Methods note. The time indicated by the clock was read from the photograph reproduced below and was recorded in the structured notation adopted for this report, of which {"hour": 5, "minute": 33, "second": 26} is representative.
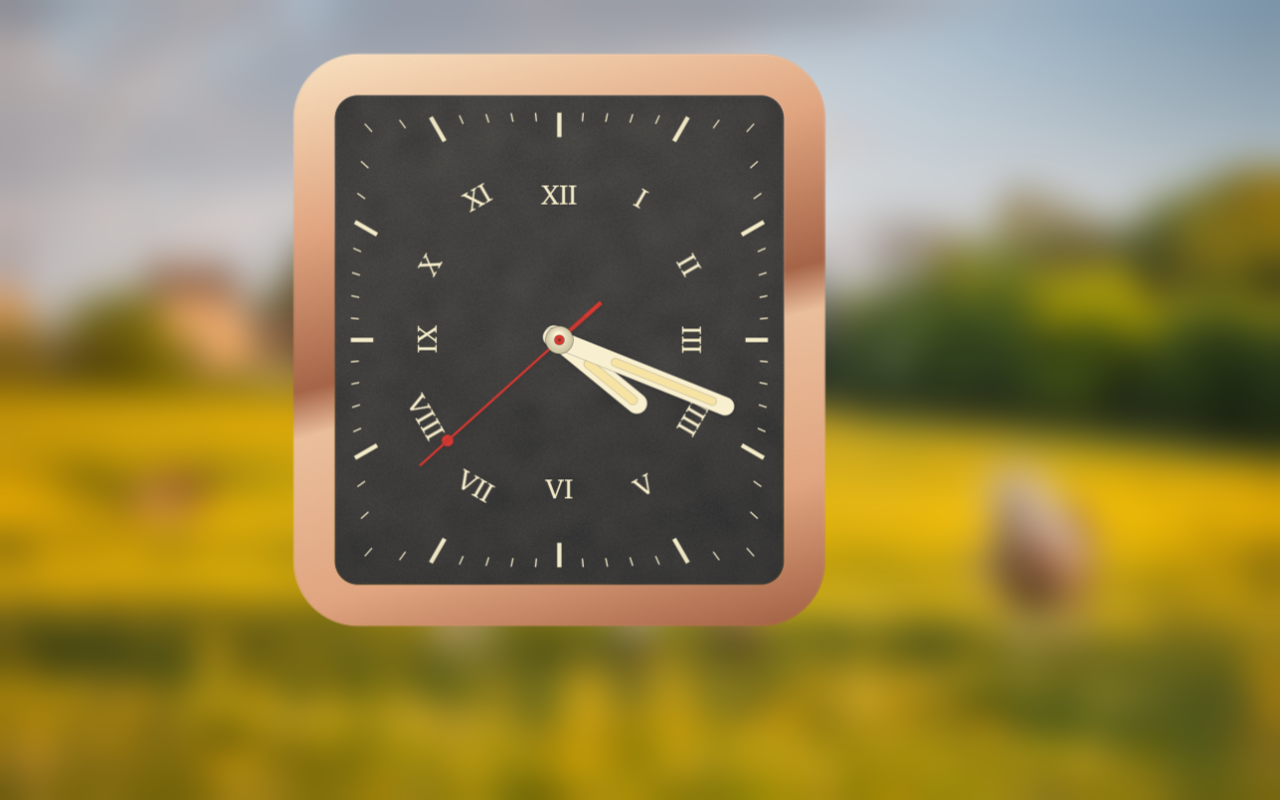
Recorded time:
{"hour": 4, "minute": 18, "second": 38}
